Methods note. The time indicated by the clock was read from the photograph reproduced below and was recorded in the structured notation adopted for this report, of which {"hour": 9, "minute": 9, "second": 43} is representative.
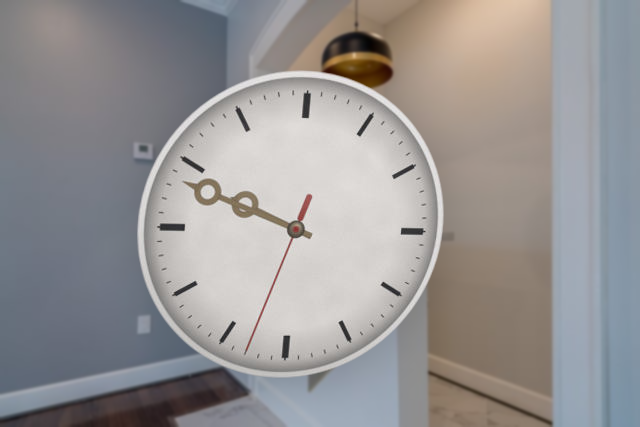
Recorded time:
{"hour": 9, "minute": 48, "second": 33}
